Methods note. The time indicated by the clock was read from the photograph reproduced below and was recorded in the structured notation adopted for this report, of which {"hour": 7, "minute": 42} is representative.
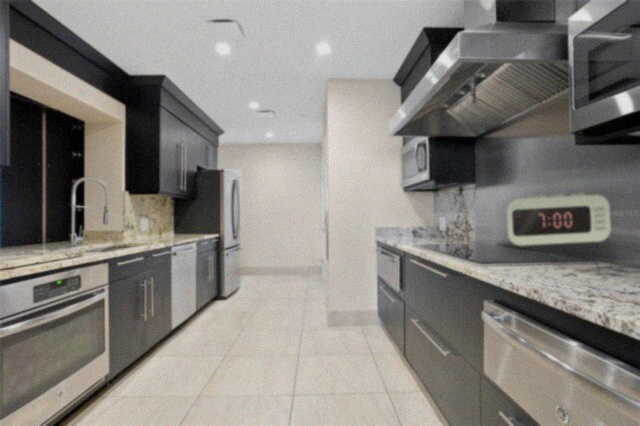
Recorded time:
{"hour": 7, "minute": 0}
